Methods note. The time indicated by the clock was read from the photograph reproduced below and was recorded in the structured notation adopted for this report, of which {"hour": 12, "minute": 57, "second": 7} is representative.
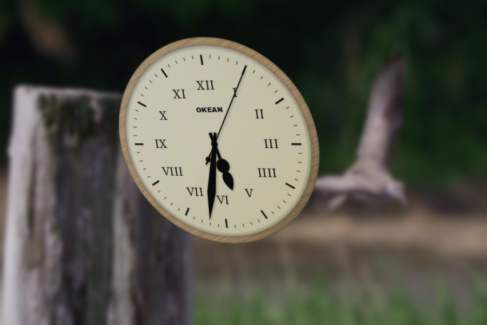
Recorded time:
{"hour": 5, "minute": 32, "second": 5}
